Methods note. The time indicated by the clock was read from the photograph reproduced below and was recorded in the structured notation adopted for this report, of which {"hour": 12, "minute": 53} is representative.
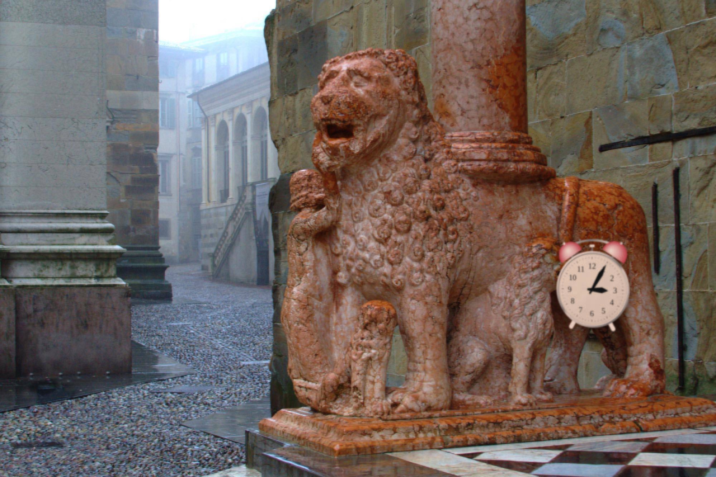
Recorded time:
{"hour": 3, "minute": 5}
